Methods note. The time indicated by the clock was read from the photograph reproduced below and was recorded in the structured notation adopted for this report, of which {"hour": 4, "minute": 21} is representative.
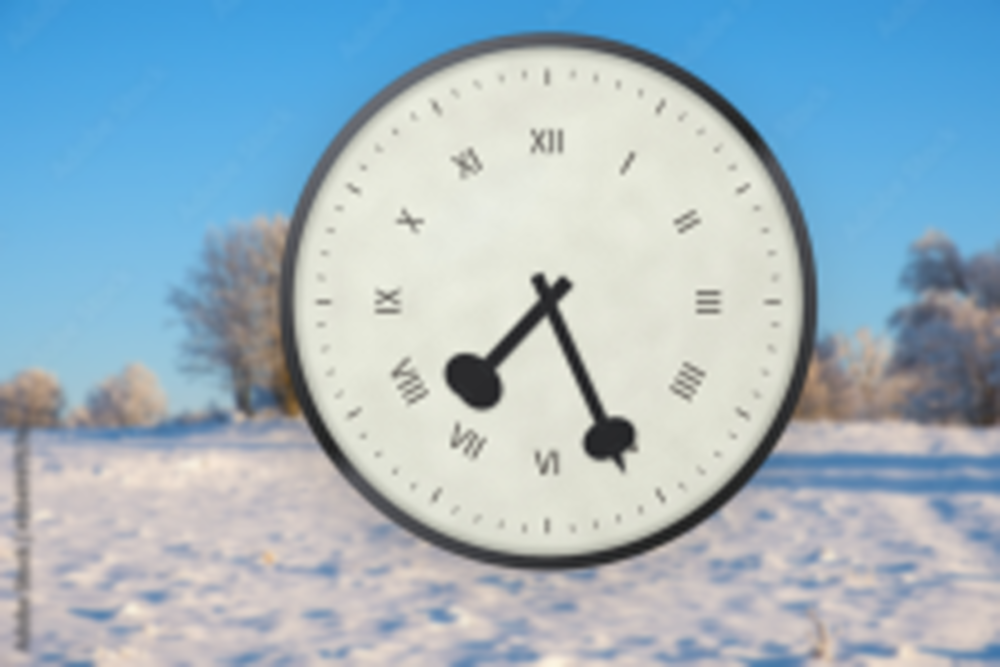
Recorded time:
{"hour": 7, "minute": 26}
